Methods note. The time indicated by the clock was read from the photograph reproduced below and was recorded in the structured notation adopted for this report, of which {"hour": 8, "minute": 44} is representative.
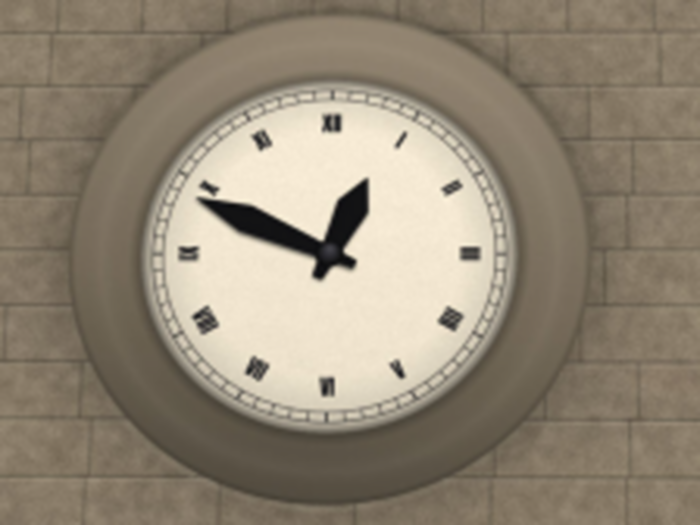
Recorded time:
{"hour": 12, "minute": 49}
